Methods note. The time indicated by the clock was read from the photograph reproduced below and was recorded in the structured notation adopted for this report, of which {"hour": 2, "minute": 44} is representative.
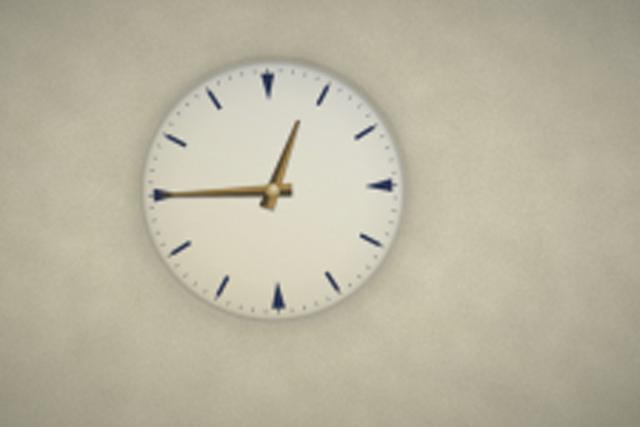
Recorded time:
{"hour": 12, "minute": 45}
